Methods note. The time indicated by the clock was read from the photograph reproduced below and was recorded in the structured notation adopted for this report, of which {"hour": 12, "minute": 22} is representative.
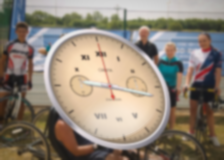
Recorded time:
{"hour": 9, "minute": 17}
